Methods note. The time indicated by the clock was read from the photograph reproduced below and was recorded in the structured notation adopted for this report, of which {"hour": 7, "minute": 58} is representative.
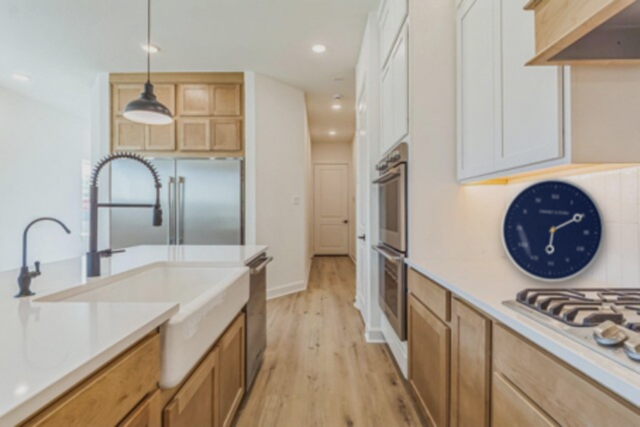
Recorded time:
{"hour": 6, "minute": 10}
